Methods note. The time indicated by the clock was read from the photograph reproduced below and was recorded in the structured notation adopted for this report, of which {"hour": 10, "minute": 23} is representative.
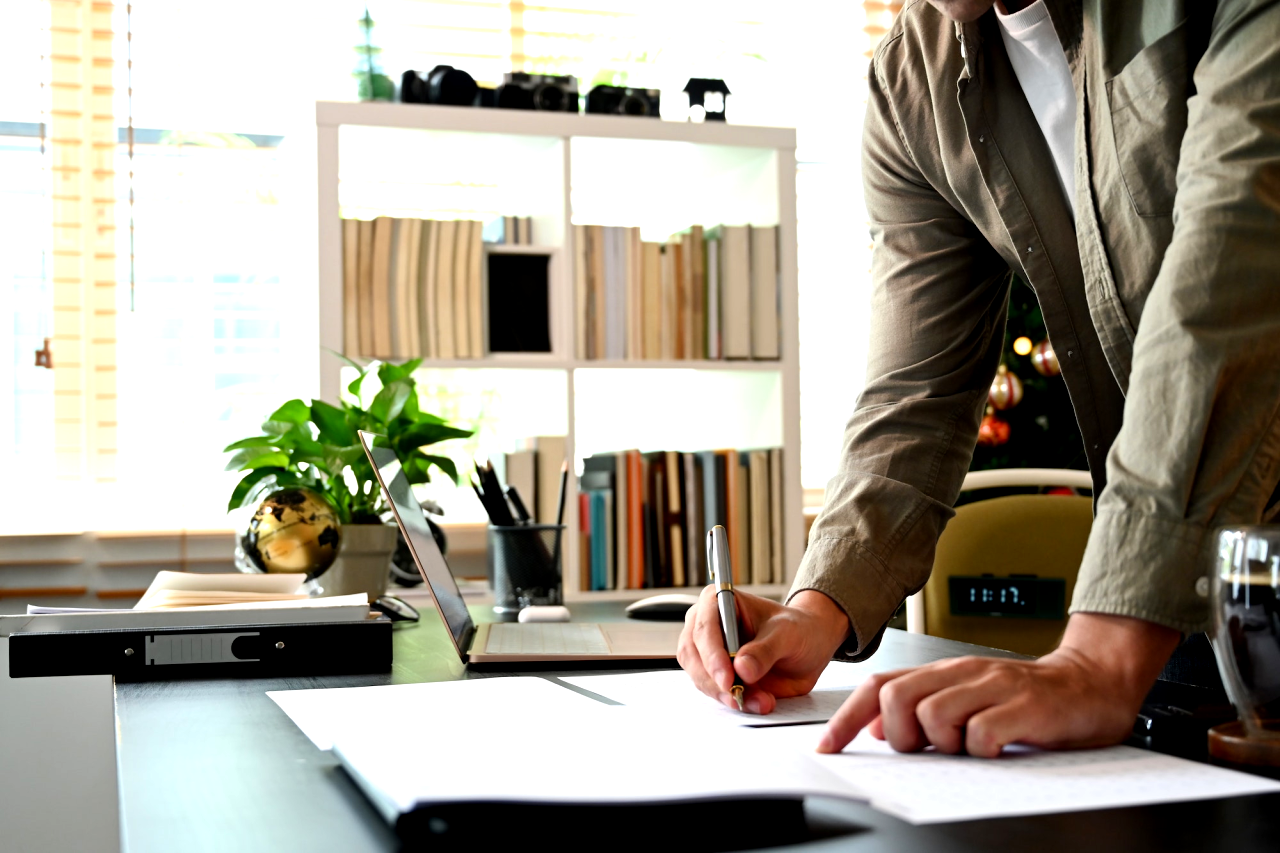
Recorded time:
{"hour": 11, "minute": 17}
